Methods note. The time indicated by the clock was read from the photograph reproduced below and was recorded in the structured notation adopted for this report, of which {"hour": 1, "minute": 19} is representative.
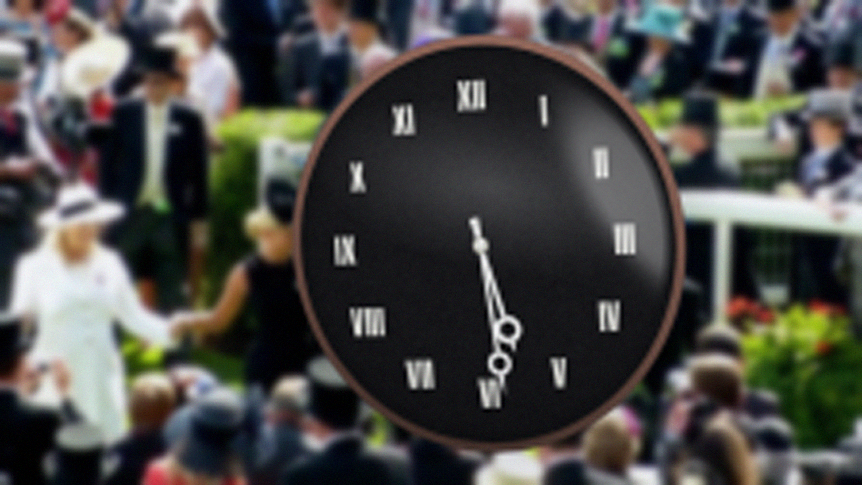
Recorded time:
{"hour": 5, "minute": 29}
